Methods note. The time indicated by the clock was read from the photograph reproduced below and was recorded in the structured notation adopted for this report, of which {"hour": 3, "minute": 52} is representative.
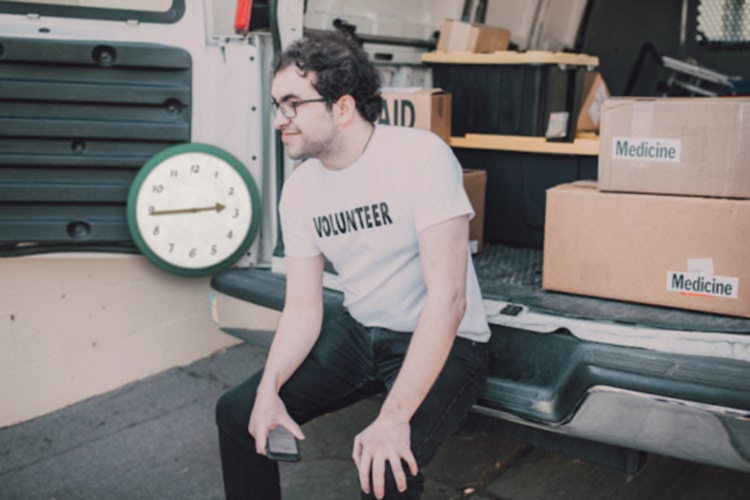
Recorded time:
{"hour": 2, "minute": 44}
